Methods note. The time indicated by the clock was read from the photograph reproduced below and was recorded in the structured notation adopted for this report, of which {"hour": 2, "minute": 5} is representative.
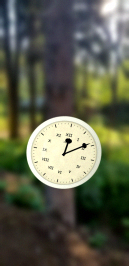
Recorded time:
{"hour": 12, "minute": 9}
